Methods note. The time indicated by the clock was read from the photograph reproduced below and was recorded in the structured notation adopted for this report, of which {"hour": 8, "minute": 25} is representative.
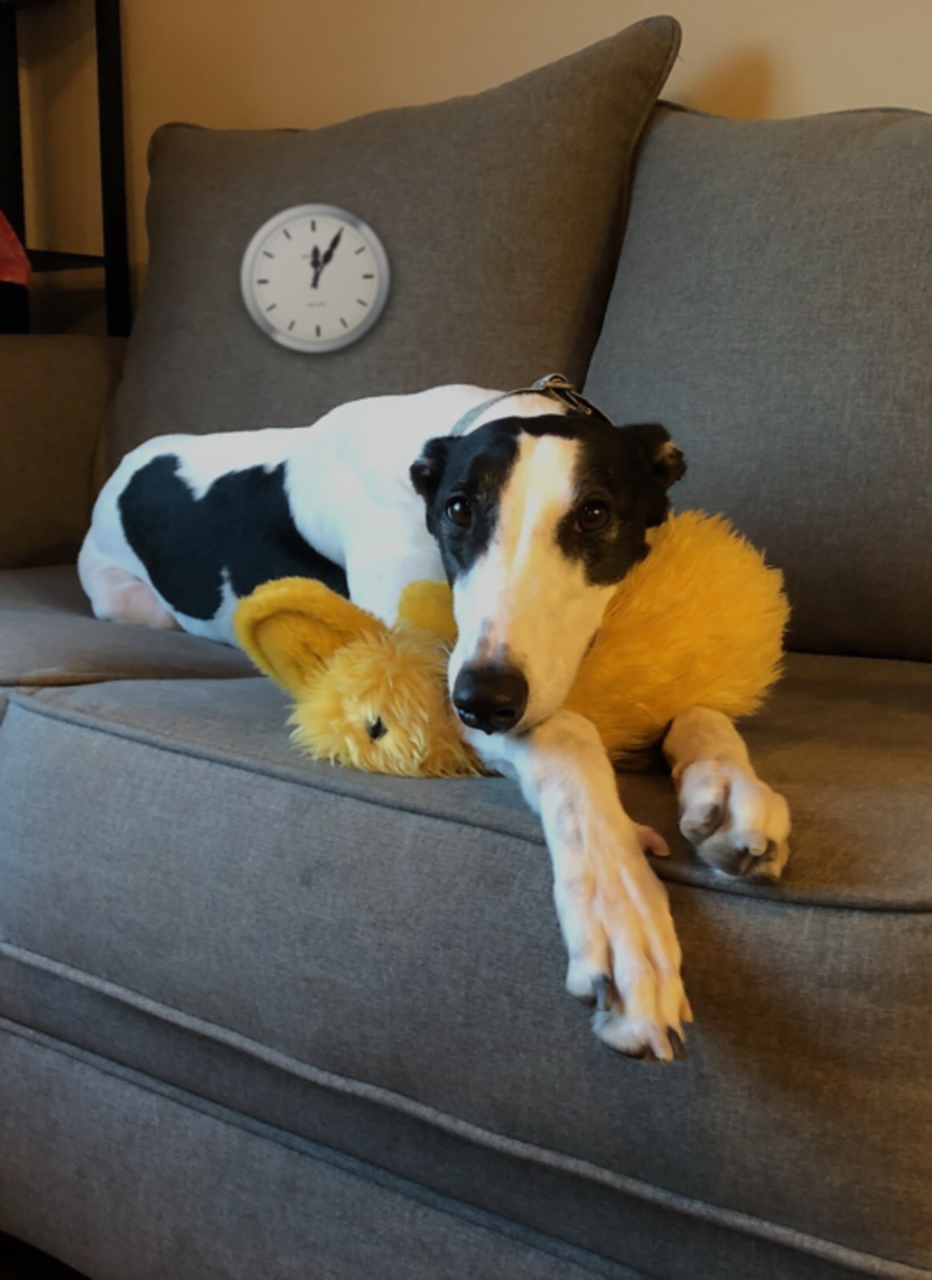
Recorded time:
{"hour": 12, "minute": 5}
